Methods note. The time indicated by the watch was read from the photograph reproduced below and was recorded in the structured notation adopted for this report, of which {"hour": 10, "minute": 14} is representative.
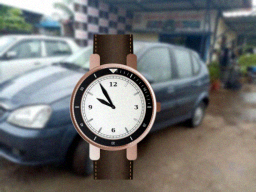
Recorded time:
{"hour": 9, "minute": 55}
